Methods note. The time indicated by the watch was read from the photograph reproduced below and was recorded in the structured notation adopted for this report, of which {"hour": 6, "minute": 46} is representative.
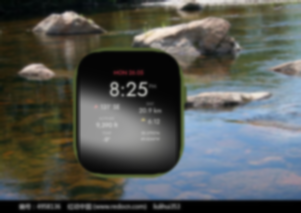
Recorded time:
{"hour": 8, "minute": 25}
